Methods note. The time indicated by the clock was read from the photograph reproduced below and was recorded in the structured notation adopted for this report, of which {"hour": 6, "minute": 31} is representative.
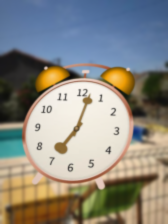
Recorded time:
{"hour": 7, "minute": 2}
